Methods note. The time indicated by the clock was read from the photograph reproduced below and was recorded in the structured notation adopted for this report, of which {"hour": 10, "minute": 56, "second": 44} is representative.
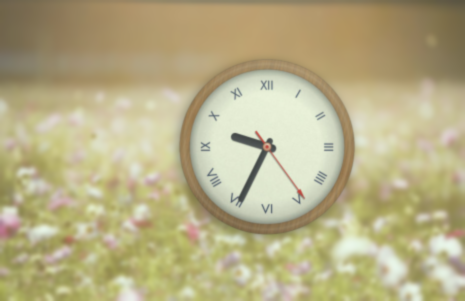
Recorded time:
{"hour": 9, "minute": 34, "second": 24}
